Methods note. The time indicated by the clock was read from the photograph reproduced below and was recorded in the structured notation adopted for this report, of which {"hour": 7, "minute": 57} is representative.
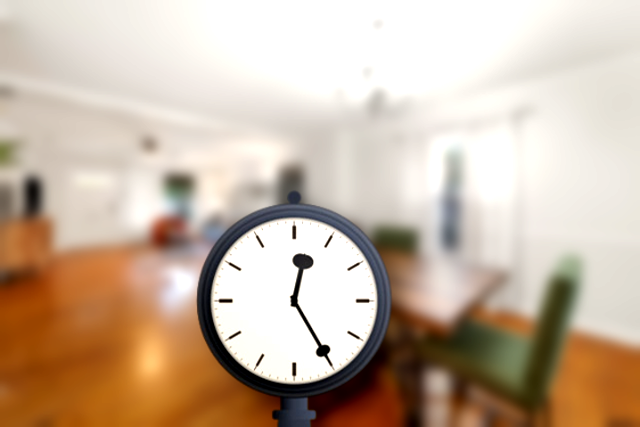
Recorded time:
{"hour": 12, "minute": 25}
